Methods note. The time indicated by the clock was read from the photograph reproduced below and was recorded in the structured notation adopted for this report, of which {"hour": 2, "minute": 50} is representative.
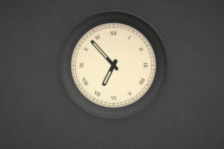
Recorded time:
{"hour": 6, "minute": 53}
